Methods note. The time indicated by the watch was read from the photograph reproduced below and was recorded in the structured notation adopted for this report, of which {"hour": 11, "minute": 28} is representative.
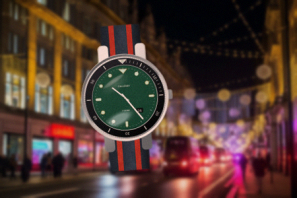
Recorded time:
{"hour": 10, "minute": 24}
